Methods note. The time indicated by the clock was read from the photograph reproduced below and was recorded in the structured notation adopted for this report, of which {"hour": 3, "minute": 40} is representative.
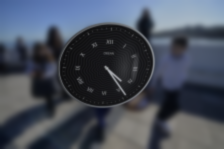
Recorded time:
{"hour": 4, "minute": 24}
